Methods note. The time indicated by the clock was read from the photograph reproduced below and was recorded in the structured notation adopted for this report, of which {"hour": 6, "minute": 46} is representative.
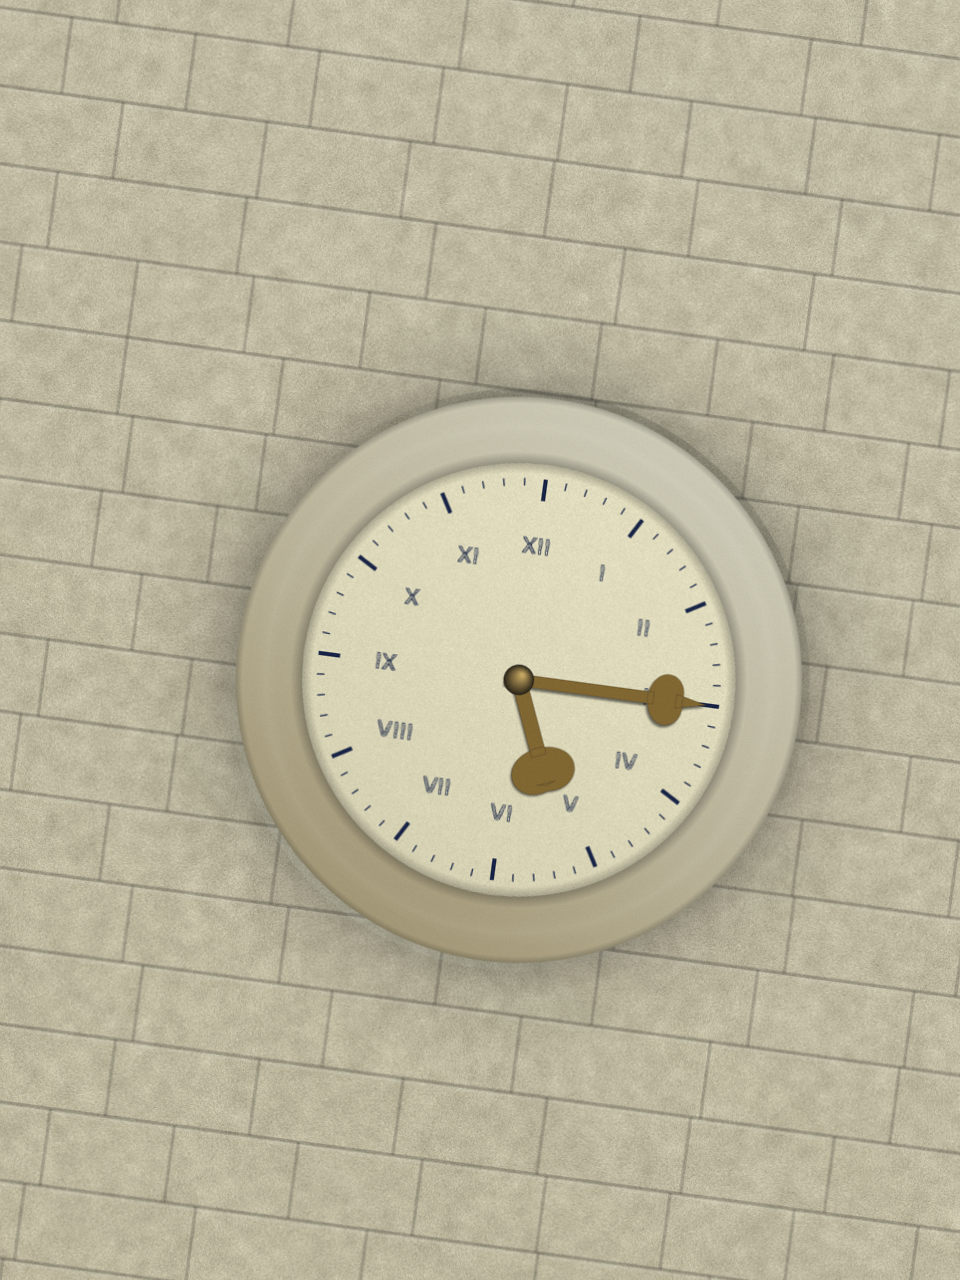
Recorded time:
{"hour": 5, "minute": 15}
